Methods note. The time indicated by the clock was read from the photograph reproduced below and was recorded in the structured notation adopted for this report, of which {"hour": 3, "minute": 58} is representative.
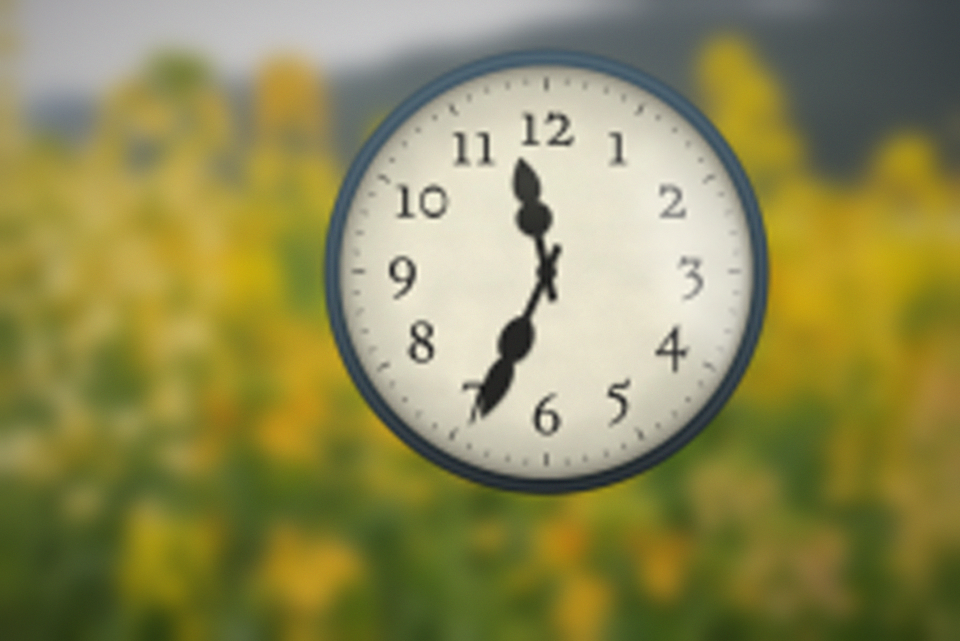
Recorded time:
{"hour": 11, "minute": 34}
